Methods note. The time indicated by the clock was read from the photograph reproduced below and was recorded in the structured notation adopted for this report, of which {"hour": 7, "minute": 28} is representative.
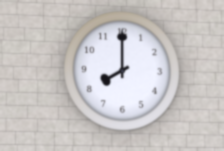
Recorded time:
{"hour": 8, "minute": 0}
